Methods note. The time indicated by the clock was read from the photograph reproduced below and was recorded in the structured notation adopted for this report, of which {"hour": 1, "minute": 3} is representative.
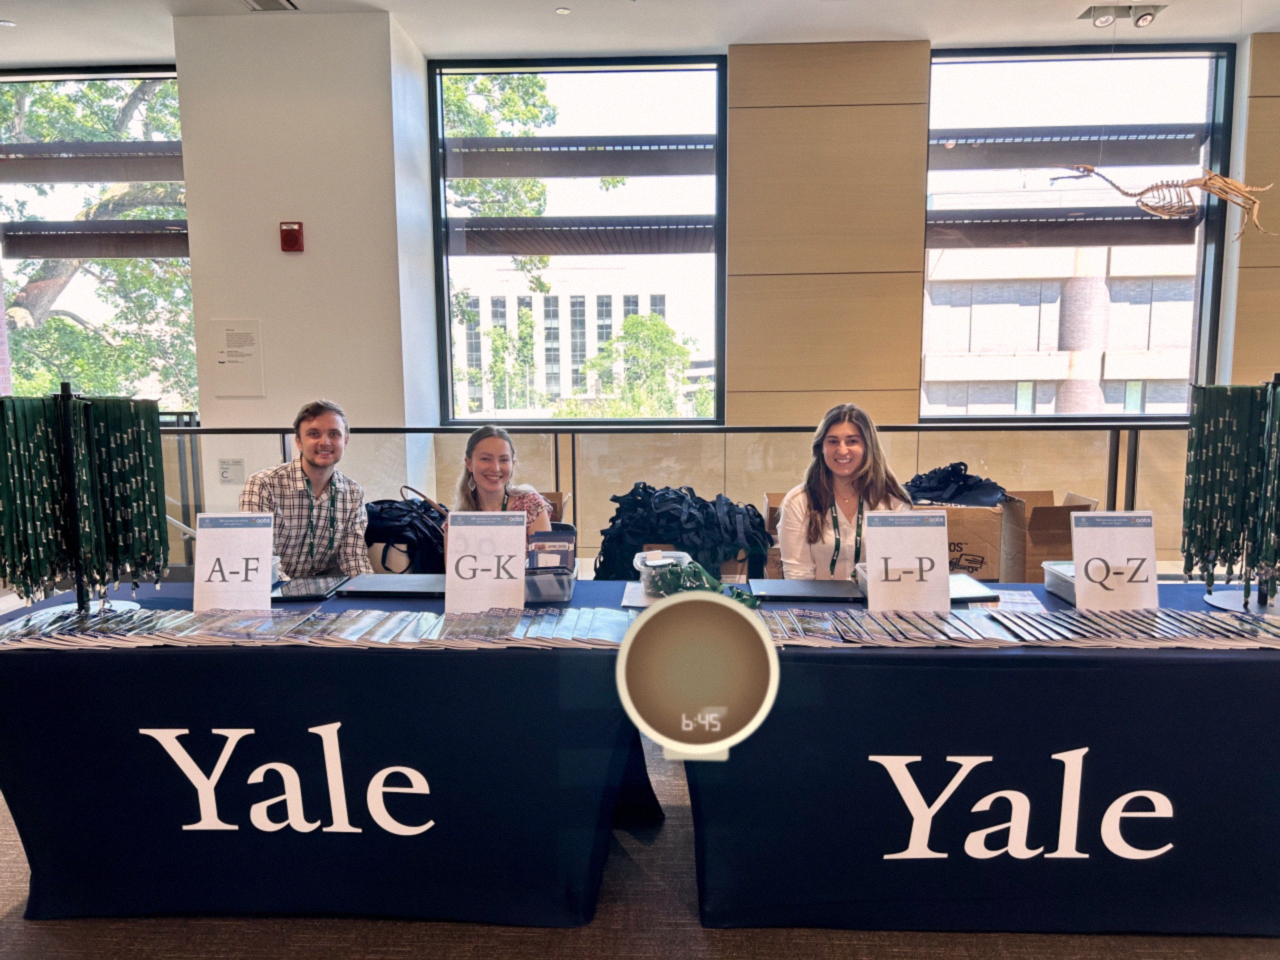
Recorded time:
{"hour": 6, "minute": 45}
